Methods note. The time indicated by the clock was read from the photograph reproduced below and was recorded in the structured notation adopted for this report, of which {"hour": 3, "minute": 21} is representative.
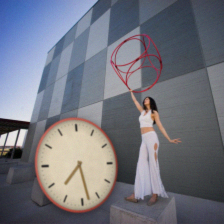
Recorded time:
{"hour": 7, "minute": 28}
